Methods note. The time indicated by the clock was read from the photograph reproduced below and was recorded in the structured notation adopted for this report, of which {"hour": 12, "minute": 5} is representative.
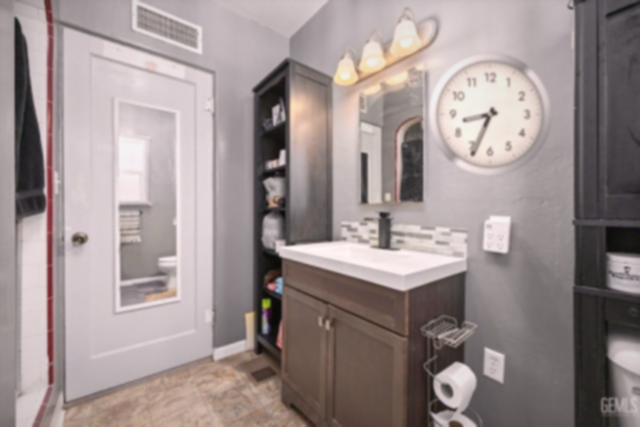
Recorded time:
{"hour": 8, "minute": 34}
